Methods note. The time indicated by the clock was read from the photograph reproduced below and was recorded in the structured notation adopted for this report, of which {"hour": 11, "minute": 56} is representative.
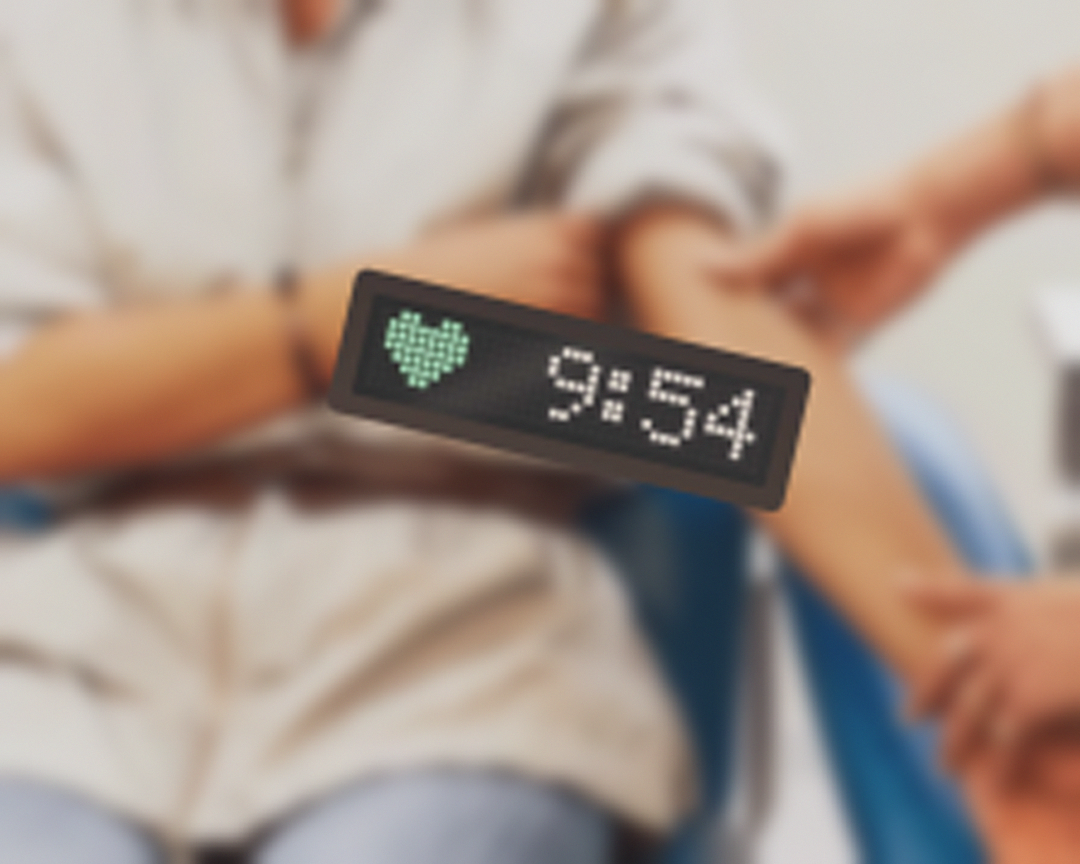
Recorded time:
{"hour": 9, "minute": 54}
